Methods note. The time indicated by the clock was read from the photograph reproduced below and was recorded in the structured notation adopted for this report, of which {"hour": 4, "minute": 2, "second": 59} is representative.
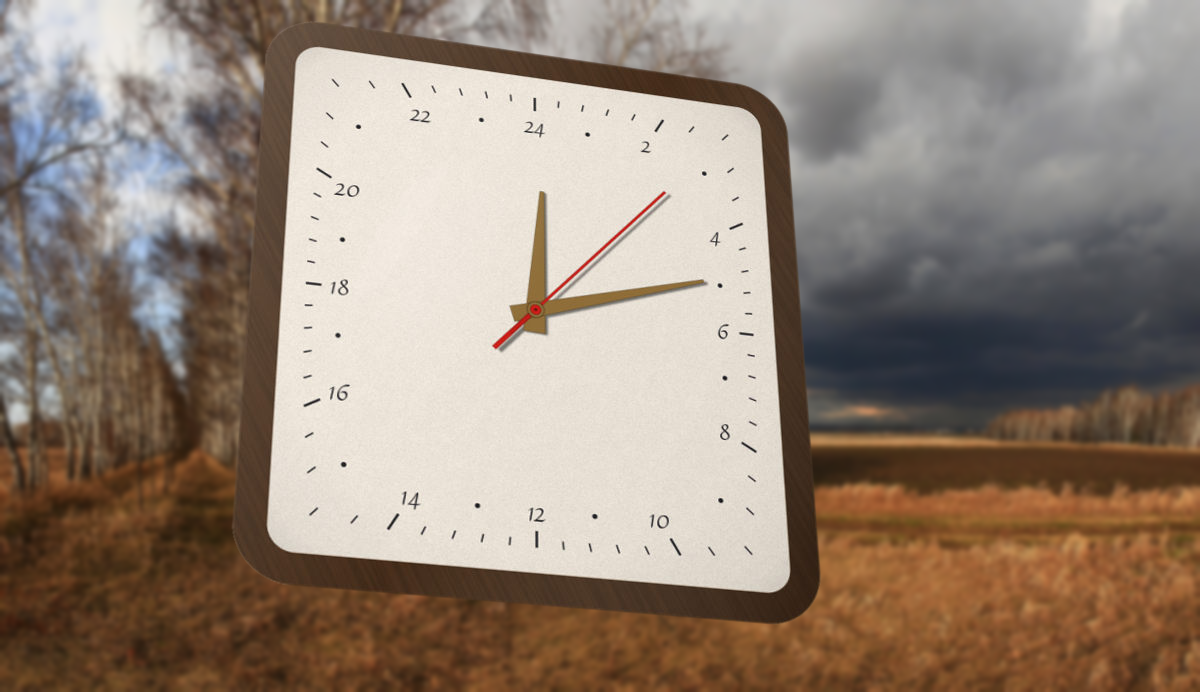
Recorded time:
{"hour": 0, "minute": 12, "second": 7}
